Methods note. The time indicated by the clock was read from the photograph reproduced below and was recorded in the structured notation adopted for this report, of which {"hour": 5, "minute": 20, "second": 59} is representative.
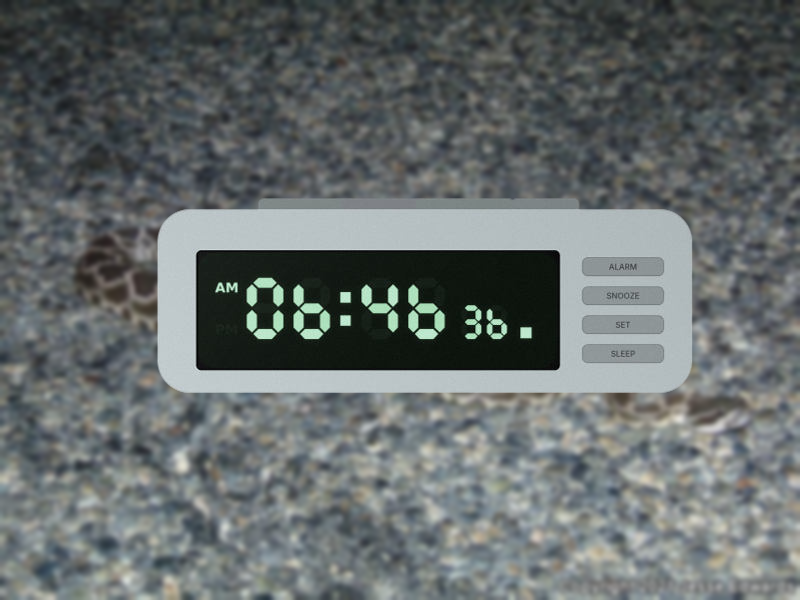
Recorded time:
{"hour": 6, "minute": 46, "second": 36}
